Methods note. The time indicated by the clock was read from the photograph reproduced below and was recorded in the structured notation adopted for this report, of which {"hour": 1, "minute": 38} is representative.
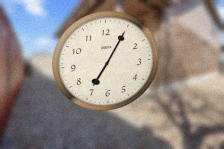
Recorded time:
{"hour": 7, "minute": 5}
